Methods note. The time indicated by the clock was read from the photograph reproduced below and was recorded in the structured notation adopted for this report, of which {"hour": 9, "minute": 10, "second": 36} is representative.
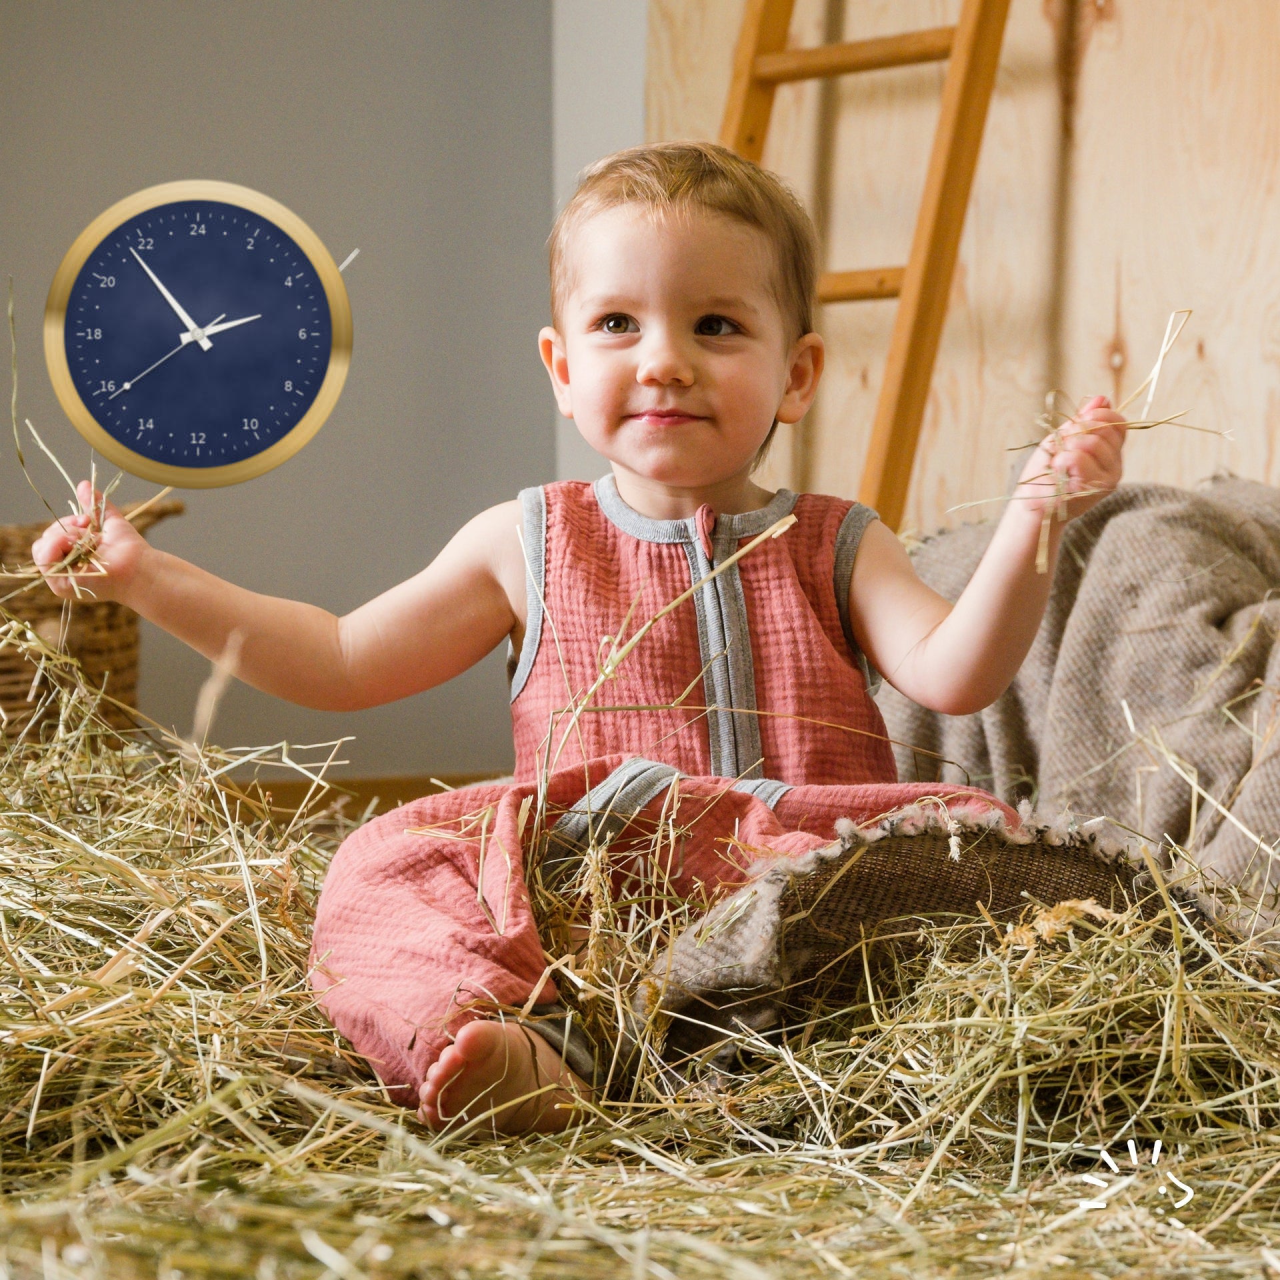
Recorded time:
{"hour": 4, "minute": 53, "second": 39}
